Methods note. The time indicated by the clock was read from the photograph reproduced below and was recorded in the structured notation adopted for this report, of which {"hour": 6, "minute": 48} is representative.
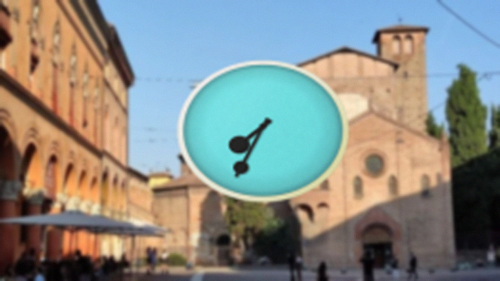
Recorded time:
{"hour": 7, "minute": 34}
